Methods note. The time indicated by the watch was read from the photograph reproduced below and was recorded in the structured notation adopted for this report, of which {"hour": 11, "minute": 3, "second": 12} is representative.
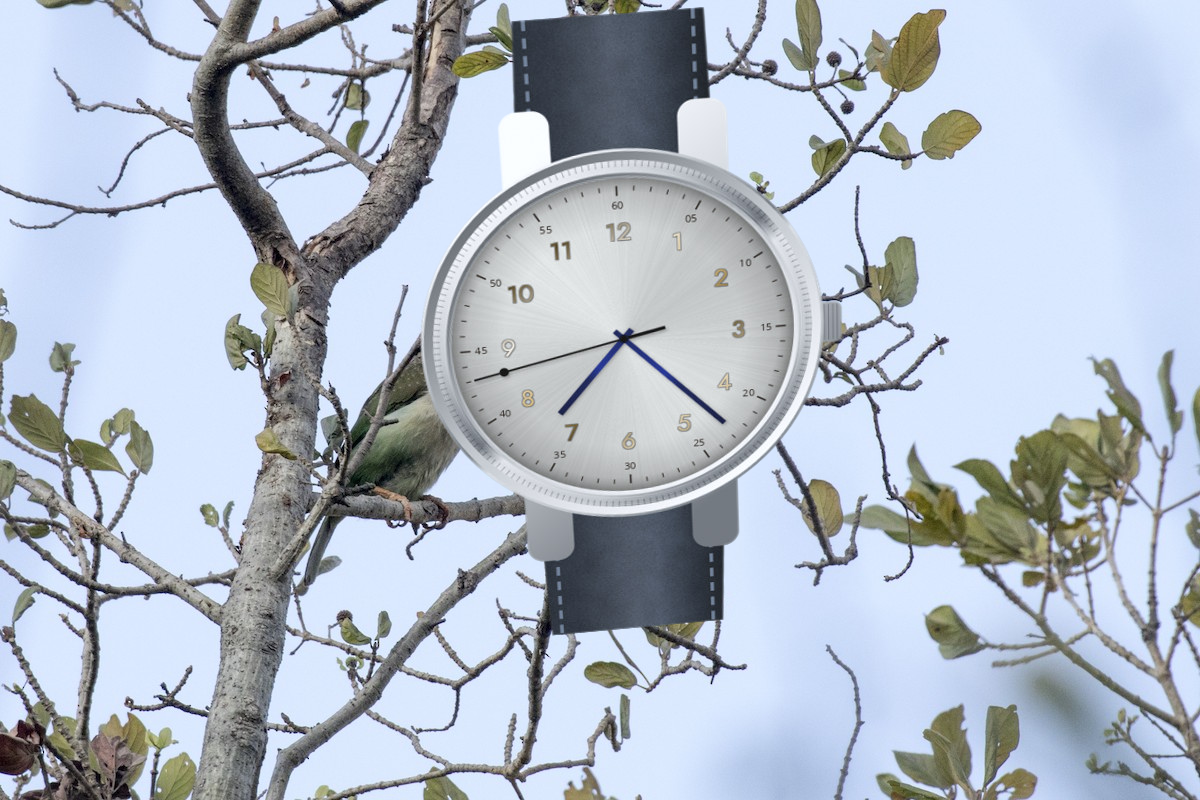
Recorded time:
{"hour": 7, "minute": 22, "second": 43}
